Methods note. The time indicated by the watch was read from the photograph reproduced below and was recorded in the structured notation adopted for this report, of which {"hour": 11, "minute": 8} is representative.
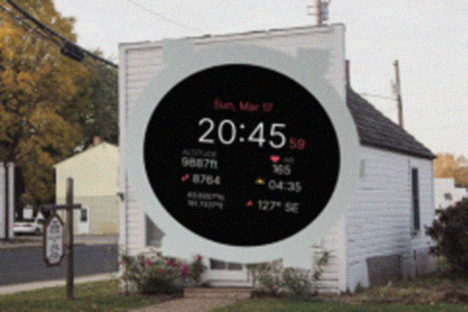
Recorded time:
{"hour": 20, "minute": 45}
